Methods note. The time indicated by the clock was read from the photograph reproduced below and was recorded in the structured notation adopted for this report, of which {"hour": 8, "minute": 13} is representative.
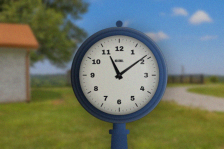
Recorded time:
{"hour": 11, "minute": 9}
